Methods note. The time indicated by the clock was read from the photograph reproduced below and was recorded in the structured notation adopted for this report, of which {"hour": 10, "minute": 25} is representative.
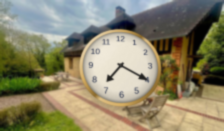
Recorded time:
{"hour": 7, "minute": 20}
